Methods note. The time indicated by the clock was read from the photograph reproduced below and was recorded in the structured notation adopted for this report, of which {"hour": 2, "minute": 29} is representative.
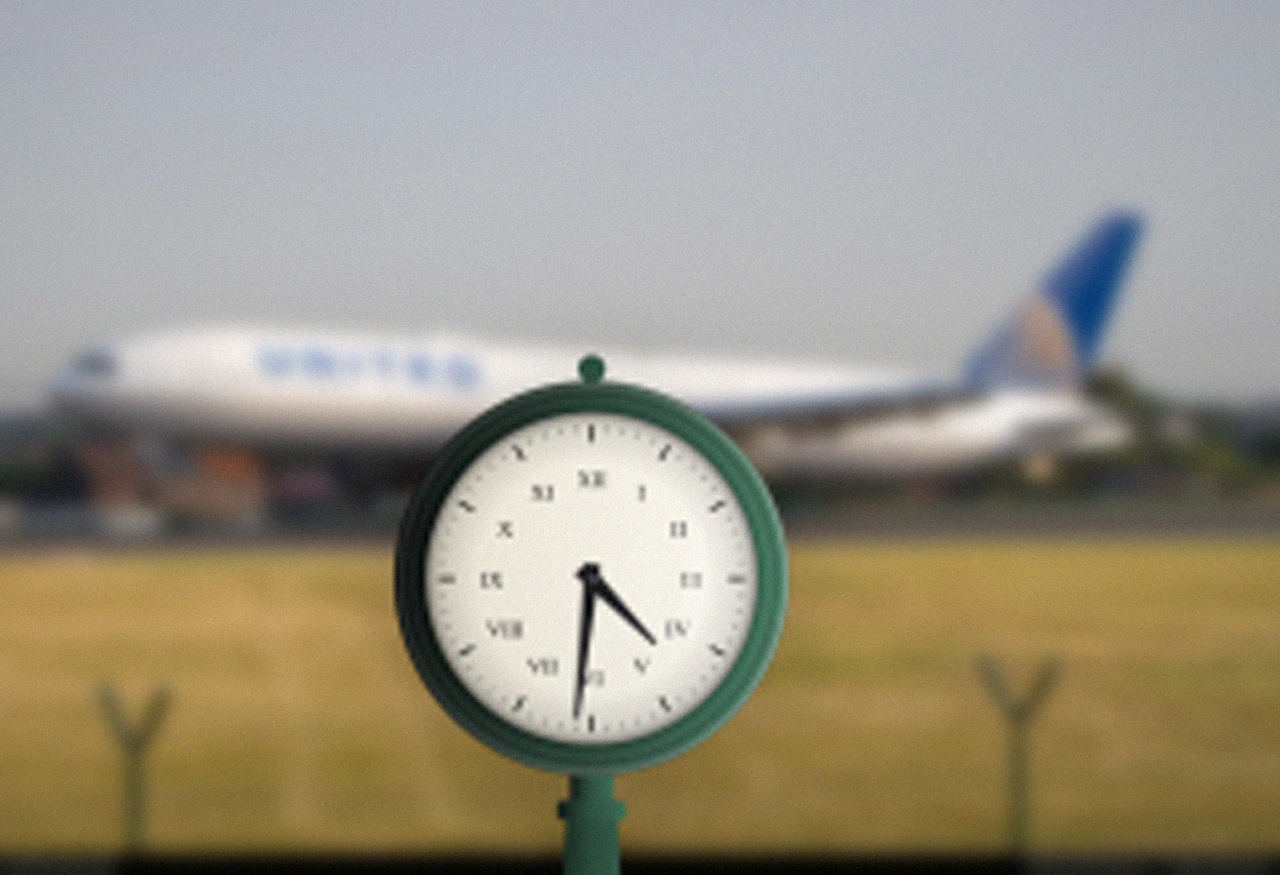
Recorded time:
{"hour": 4, "minute": 31}
